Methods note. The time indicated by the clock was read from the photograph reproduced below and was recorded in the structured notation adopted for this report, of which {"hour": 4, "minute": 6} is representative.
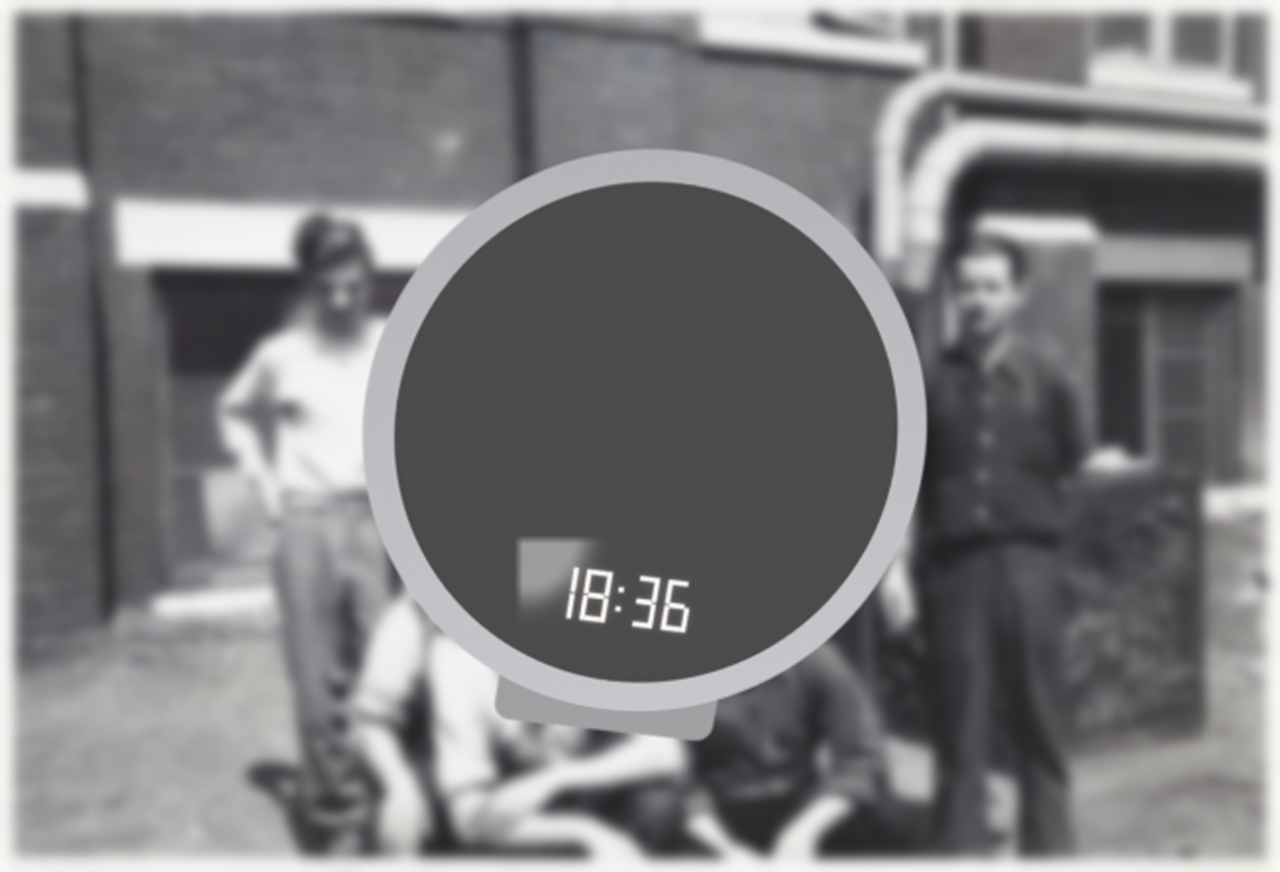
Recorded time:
{"hour": 18, "minute": 36}
